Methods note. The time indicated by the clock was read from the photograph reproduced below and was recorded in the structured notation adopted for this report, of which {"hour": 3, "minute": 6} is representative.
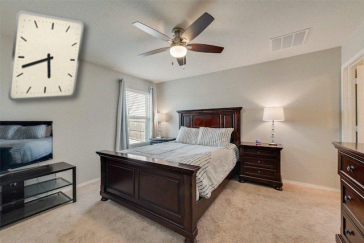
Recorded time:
{"hour": 5, "minute": 42}
